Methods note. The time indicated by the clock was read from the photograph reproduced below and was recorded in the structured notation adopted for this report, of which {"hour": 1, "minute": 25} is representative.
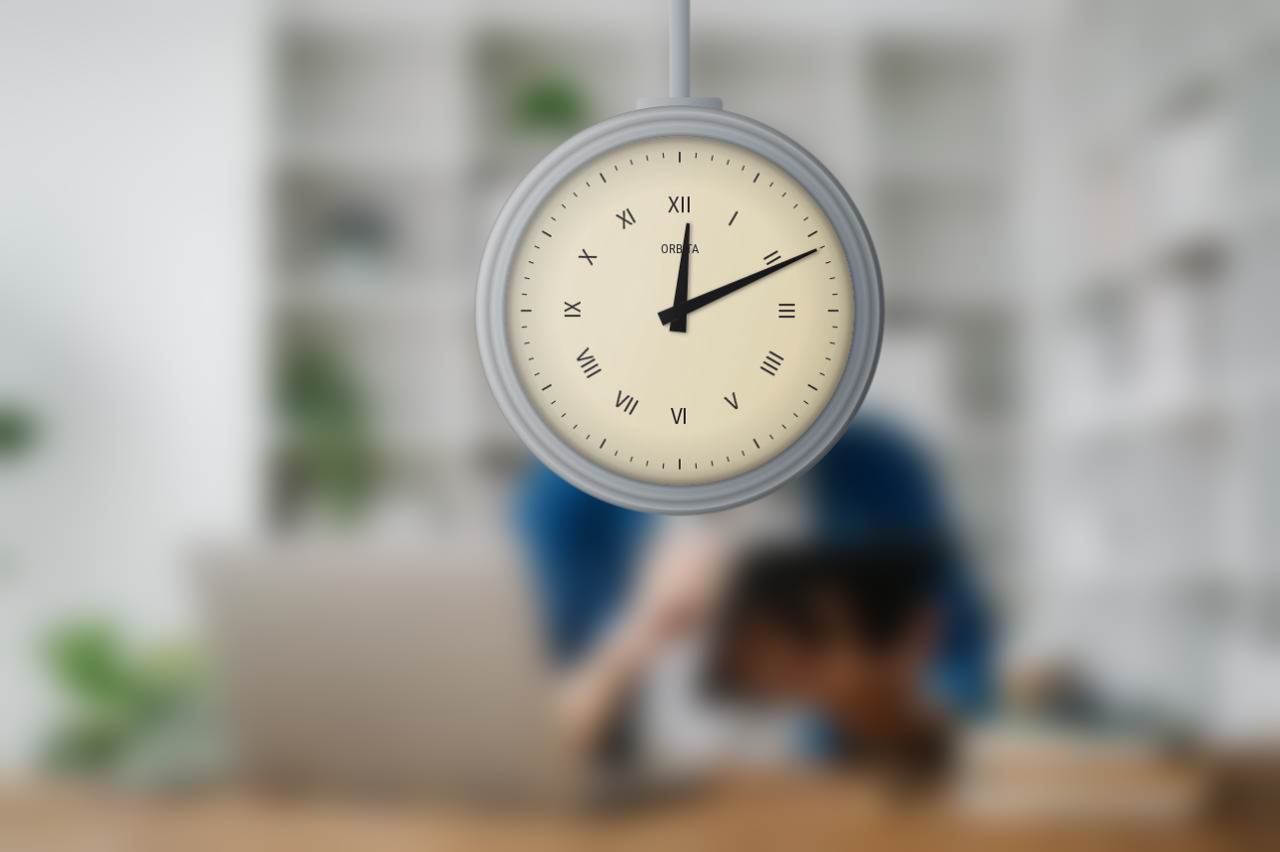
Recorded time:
{"hour": 12, "minute": 11}
